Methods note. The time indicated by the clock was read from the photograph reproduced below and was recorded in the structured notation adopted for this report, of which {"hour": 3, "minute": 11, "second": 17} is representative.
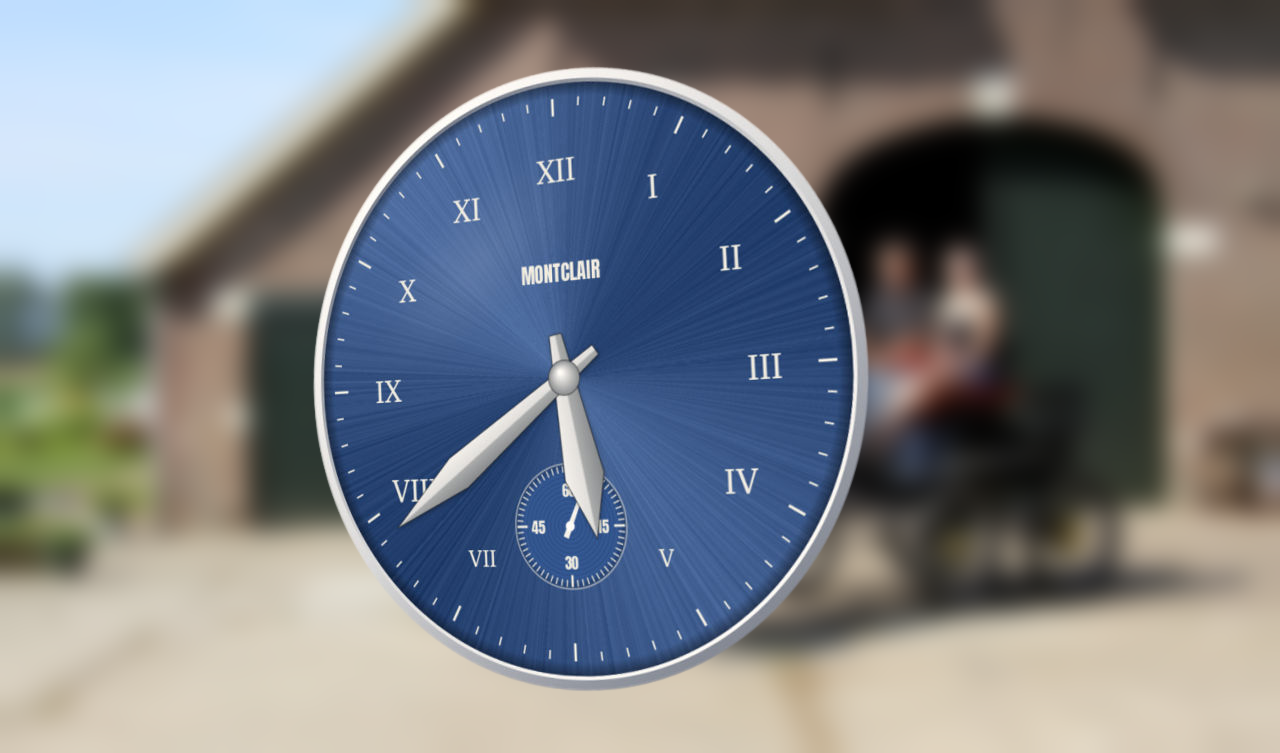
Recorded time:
{"hour": 5, "minute": 39, "second": 4}
